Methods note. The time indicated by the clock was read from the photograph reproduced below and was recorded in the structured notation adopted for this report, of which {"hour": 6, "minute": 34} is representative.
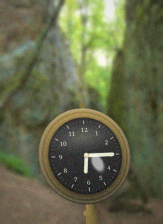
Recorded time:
{"hour": 6, "minute": 15}
